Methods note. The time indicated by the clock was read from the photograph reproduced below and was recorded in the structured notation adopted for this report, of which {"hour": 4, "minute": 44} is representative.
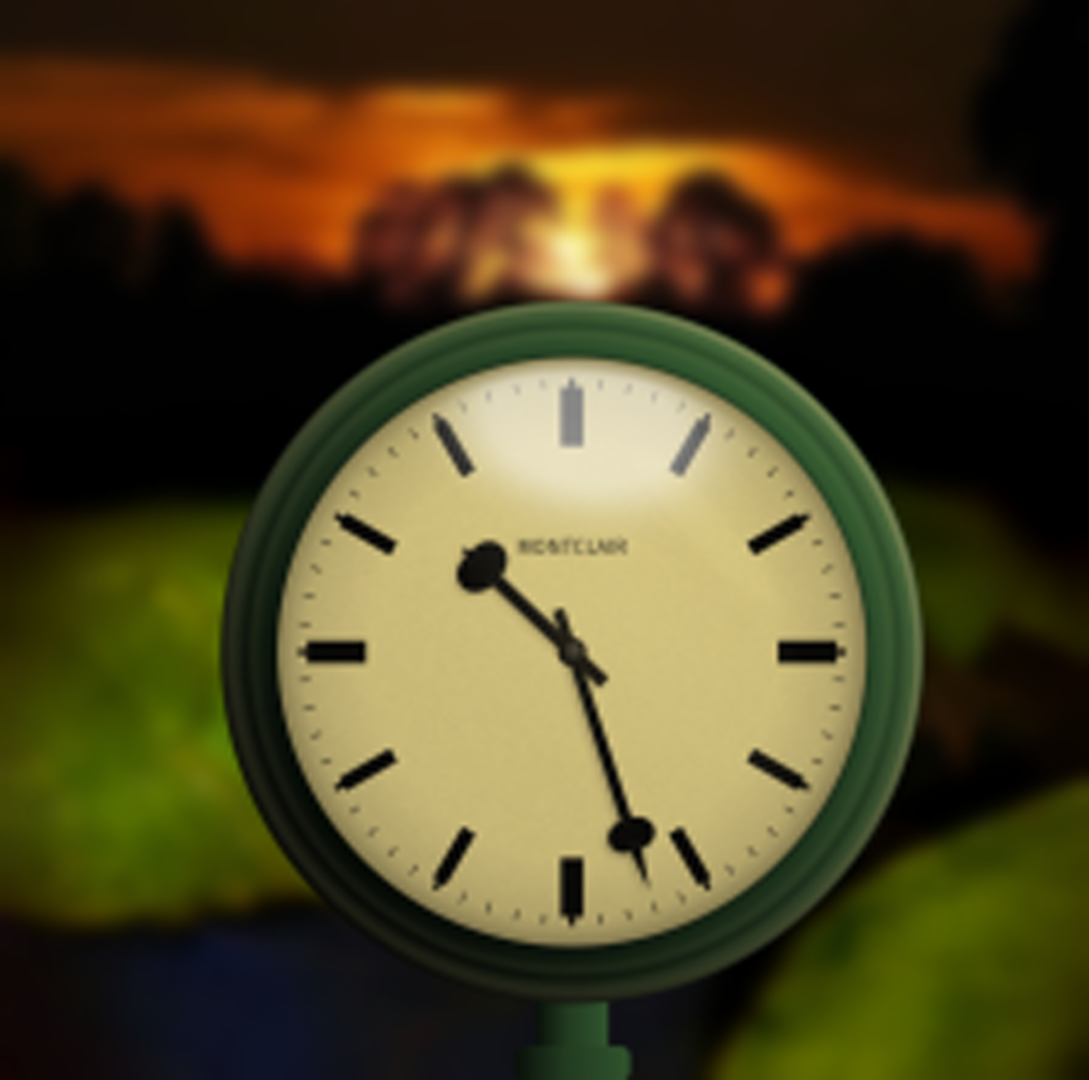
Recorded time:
{"hour": 10, "minute": 27}
